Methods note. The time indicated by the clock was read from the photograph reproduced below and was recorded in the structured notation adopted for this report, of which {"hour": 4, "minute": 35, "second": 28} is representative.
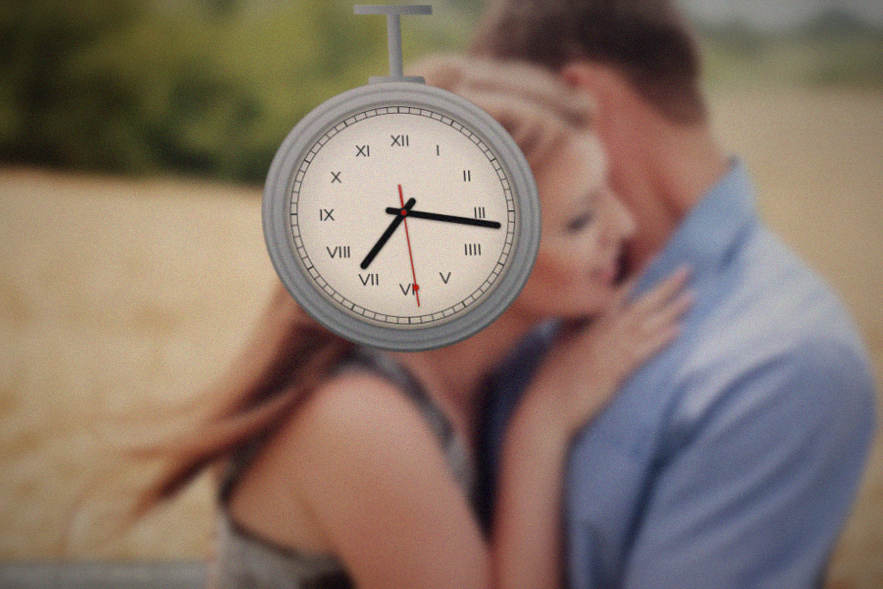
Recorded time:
{"hour": 7, "minute": 16, "second": 29}
